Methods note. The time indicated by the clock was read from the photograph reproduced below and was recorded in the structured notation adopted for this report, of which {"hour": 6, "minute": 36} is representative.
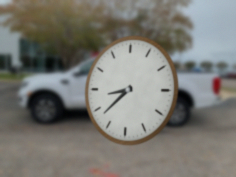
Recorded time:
{"hour": 8, "minute": 38}
